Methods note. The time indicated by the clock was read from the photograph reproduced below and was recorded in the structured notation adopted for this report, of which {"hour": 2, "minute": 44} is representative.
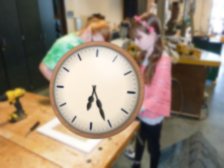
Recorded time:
{"hour": 6, "minute": 26}
